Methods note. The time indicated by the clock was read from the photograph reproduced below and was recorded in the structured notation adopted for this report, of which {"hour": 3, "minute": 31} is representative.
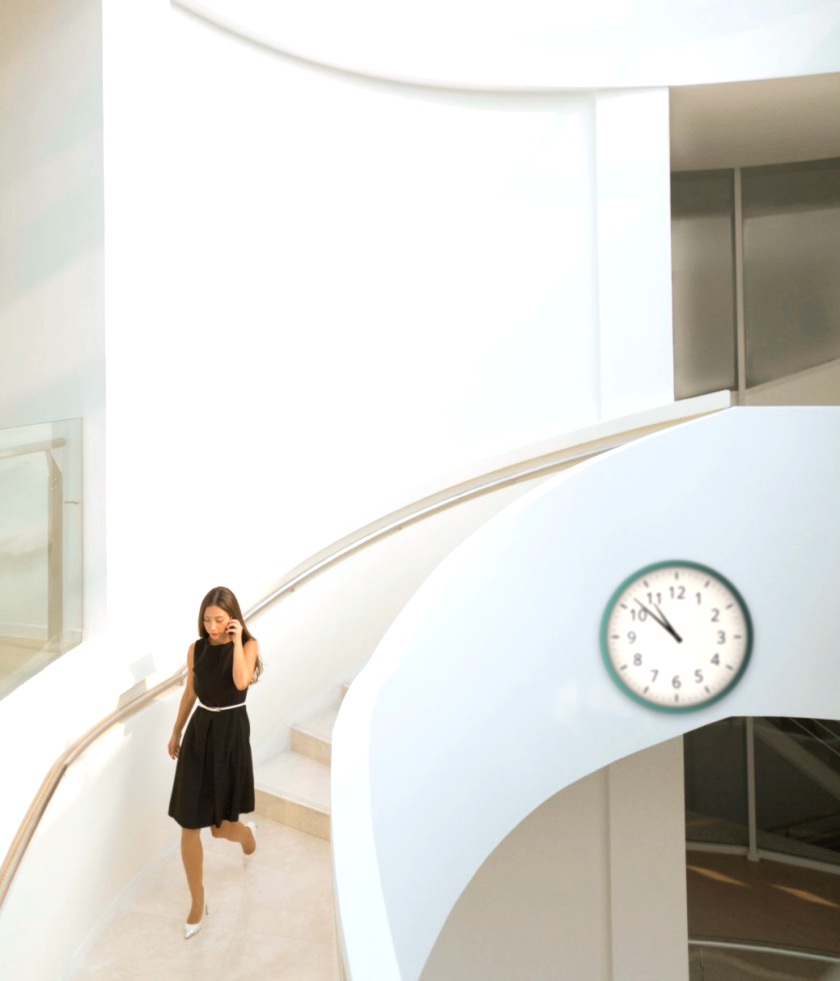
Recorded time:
{"hour": 10, "minute": 52}
